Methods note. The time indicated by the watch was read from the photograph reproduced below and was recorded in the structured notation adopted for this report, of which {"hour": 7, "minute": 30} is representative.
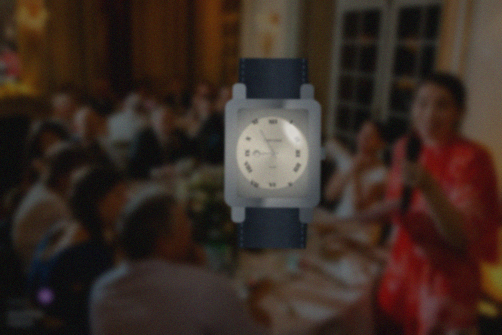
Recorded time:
{"hour": 8, "minute": 55}
